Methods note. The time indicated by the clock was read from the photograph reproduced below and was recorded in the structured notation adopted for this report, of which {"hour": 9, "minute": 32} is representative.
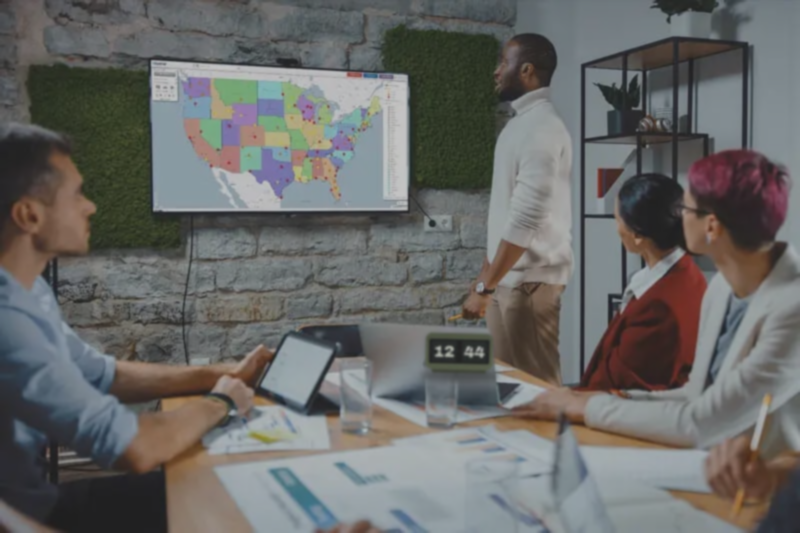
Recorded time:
{"hour": 12, "minute": 44}
